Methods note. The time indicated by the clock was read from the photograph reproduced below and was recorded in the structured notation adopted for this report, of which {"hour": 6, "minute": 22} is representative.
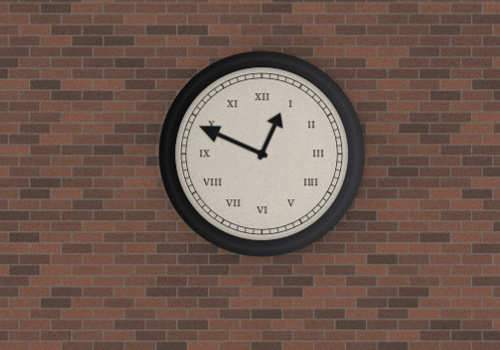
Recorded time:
{"hour": 12, "minute": 49}
